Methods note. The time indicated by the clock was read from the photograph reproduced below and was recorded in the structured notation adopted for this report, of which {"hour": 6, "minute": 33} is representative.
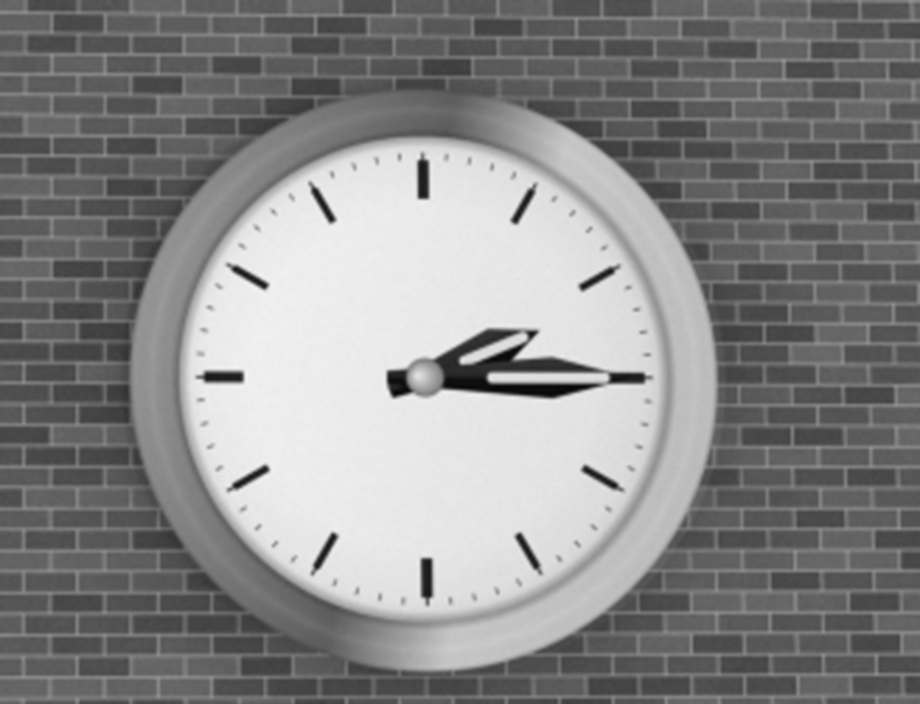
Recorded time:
{"hour": 2, "minute": 15}
